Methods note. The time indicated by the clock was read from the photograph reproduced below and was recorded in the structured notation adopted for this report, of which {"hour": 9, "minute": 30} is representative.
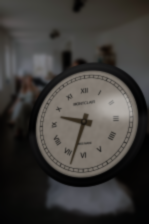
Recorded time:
{"hour": 9, "minute": 33}
